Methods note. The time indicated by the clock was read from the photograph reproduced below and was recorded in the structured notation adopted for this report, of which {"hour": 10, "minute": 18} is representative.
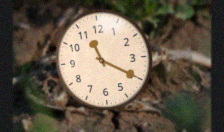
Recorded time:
{"hour": 11, "minute": 20}
